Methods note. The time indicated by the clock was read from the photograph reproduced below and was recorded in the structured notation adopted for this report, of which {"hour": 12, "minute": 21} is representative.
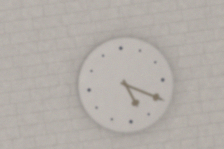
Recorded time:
{"hour": 5, "minute": 20}
